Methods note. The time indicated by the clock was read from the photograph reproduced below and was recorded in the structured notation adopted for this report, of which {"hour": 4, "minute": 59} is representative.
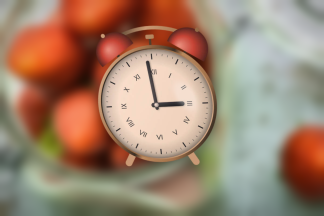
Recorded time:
{"hour": 2, "minute": 59}
